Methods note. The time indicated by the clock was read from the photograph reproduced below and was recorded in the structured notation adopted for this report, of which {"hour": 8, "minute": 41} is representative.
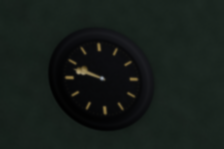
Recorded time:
{"hour": 9, "minute": 48}
